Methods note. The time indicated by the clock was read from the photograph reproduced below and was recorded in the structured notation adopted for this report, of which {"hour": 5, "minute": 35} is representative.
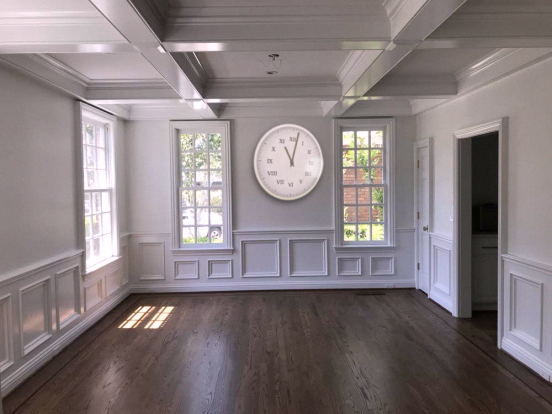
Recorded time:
{"hour": 11, "minute": 2}
